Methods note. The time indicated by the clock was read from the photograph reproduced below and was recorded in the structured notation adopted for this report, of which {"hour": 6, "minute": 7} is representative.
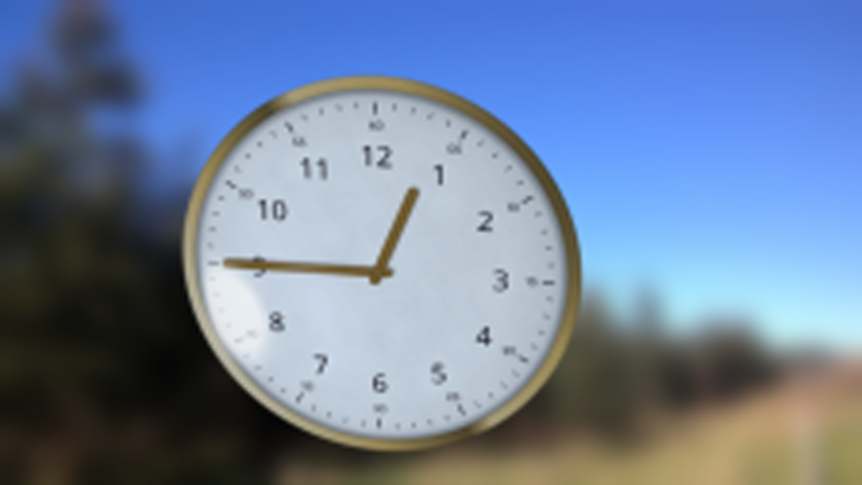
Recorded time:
{"hour": 12, "minute": 45}
